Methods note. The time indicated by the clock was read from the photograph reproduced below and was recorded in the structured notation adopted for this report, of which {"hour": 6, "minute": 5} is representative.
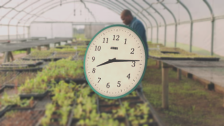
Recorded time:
{"hour": 8, "minute": 14}
